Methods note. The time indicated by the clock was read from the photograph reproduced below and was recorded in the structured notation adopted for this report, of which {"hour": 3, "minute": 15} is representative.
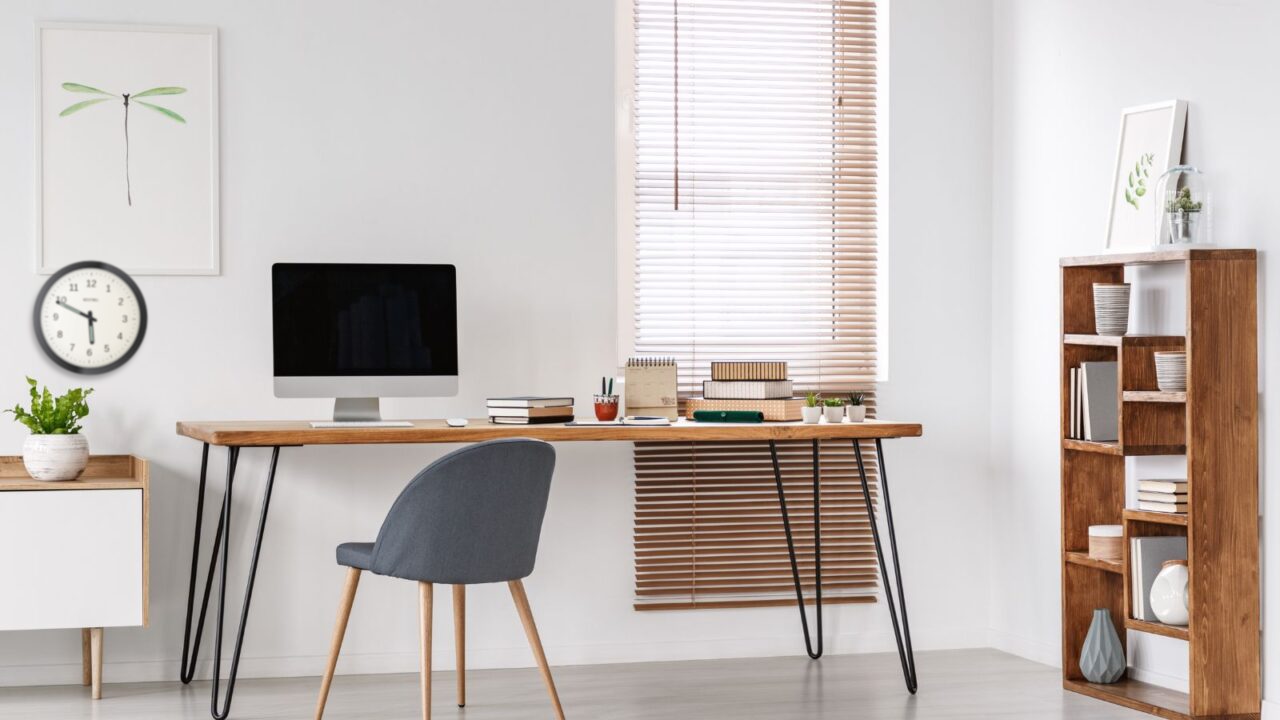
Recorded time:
{"hour": 5, "minute": 49}
